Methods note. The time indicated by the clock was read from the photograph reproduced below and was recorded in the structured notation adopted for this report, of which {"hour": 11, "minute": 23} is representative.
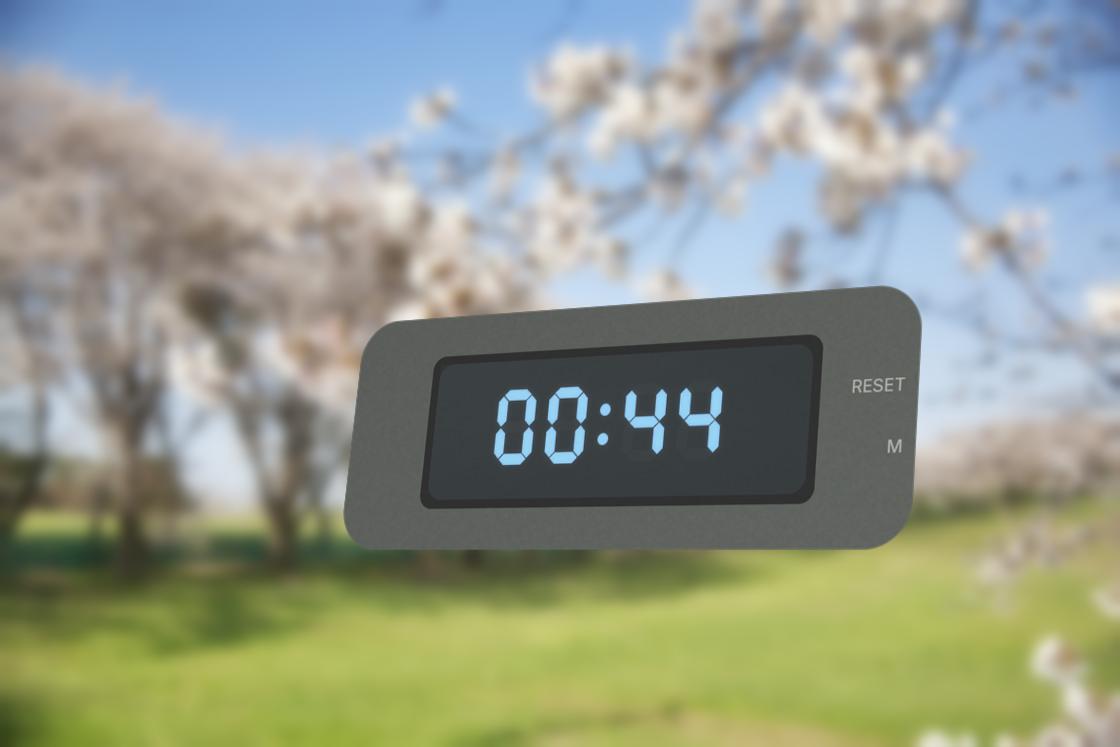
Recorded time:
{"hour": 0, "minute": 44}
